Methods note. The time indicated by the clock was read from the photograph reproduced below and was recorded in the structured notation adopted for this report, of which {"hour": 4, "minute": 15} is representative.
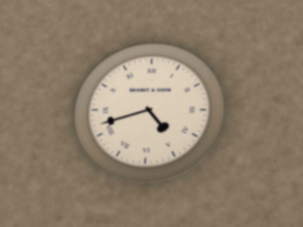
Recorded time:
{"hour": 4, "minute": 42}
